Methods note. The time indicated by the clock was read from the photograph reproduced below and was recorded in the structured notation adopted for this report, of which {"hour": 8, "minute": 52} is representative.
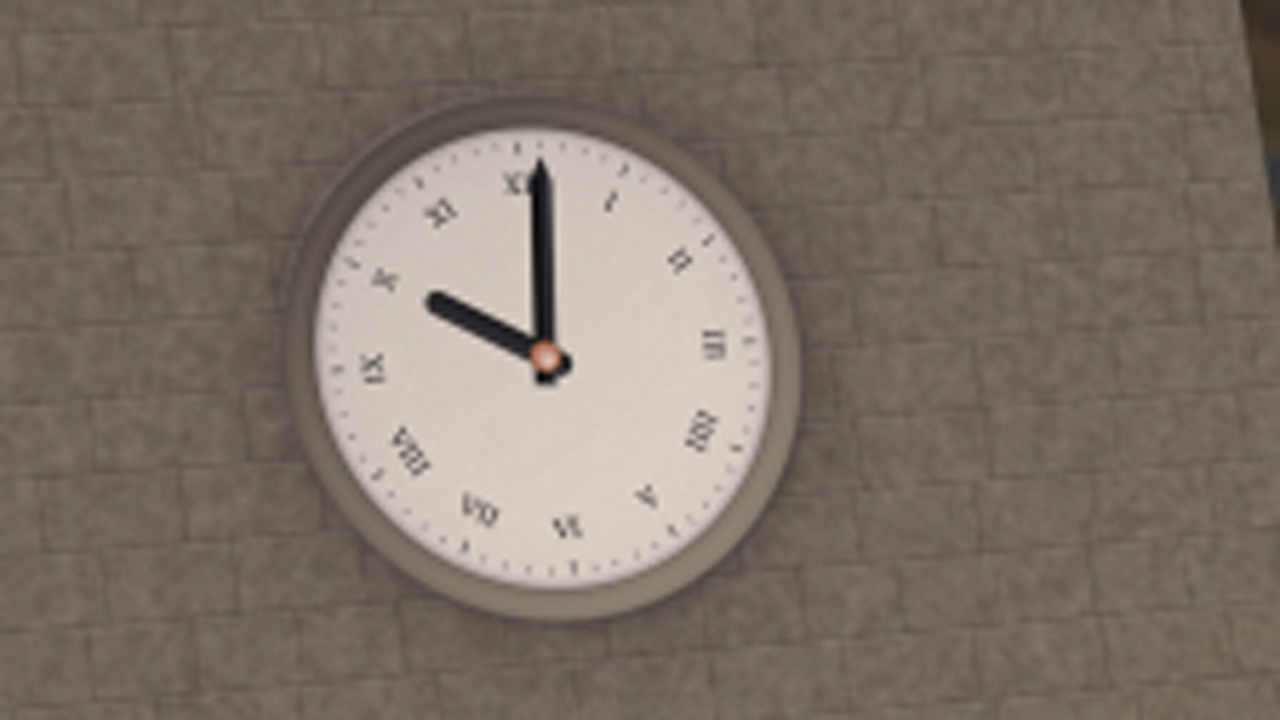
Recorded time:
{"hour": 10, "minute": 1}
